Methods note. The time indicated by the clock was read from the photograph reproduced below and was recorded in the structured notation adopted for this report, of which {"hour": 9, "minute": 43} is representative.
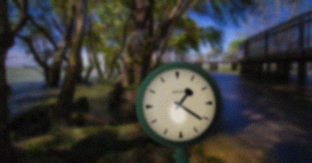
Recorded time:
{"hour": 1, "minute": 21}
